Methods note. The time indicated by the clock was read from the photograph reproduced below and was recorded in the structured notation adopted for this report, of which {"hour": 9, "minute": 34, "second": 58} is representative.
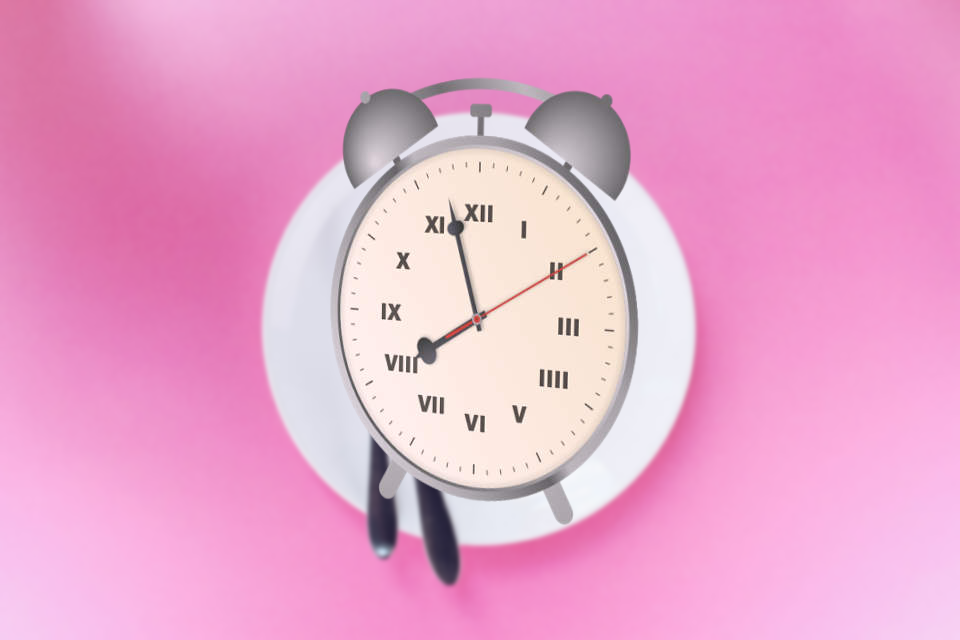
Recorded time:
{"hour": 7, "minute": 57, "second": 10}
